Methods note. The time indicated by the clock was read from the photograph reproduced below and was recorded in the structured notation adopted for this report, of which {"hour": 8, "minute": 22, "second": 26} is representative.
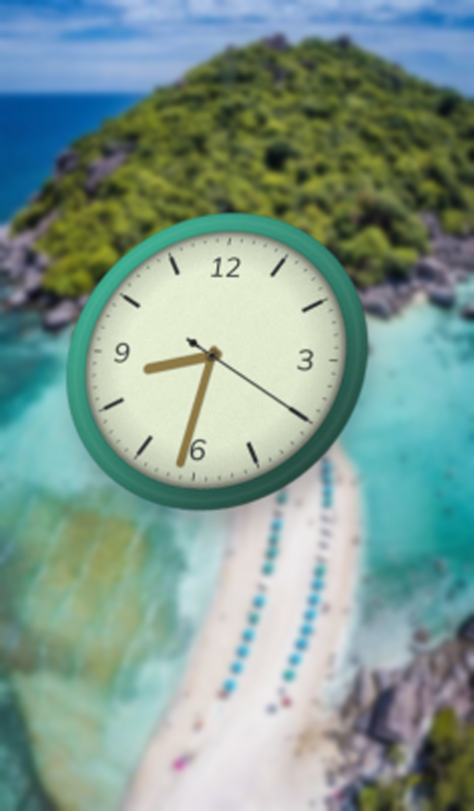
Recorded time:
{"hour": 8, "minute": 31, "second": 20}
